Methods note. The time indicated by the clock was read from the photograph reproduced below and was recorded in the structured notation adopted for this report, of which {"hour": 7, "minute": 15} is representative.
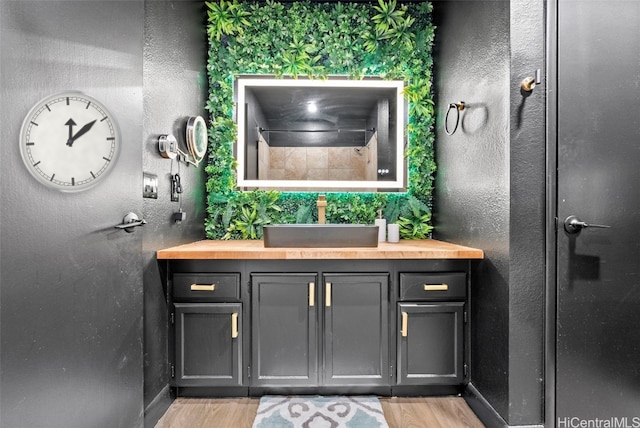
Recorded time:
{"hour": 12, "minute": 9}
